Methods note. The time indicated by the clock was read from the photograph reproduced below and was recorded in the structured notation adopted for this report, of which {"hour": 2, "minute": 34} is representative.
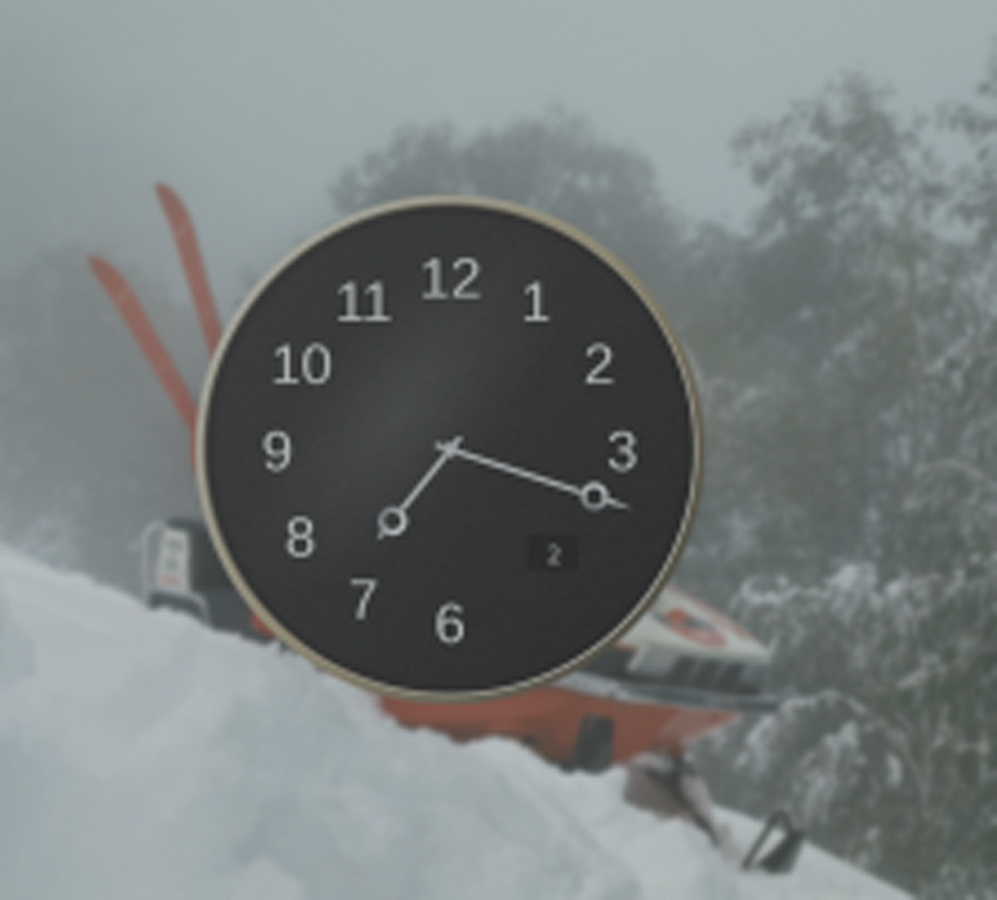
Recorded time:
{"hour": 7, "minute": 18}
